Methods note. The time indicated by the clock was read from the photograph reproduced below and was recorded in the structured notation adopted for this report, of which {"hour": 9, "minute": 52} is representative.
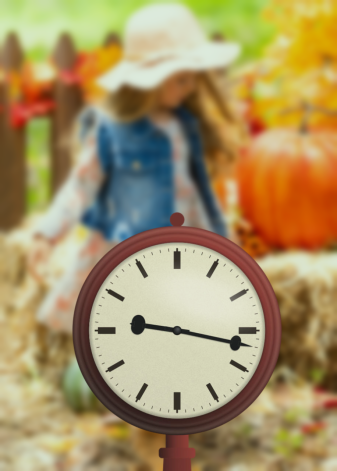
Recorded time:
{"hour": 9, "minute": 17}
